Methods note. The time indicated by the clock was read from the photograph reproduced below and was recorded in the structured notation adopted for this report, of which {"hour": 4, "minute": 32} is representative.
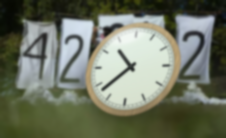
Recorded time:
{"hour": 10, "minute": 38}
